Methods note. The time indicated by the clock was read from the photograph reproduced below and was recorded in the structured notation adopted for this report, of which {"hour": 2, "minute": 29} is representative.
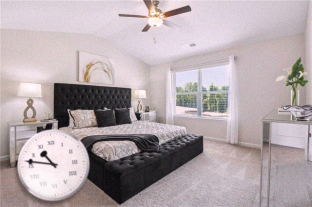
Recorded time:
{"hour": 10, "minute": 47}
